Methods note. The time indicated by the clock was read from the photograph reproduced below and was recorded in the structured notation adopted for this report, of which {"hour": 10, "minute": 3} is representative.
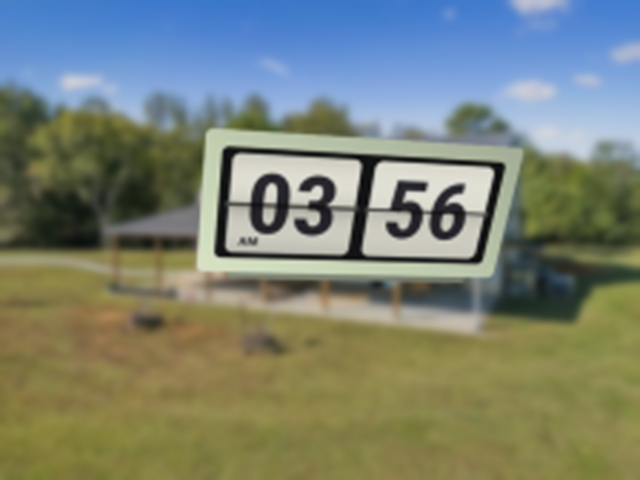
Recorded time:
{"hour": 3, "minute": 56}
